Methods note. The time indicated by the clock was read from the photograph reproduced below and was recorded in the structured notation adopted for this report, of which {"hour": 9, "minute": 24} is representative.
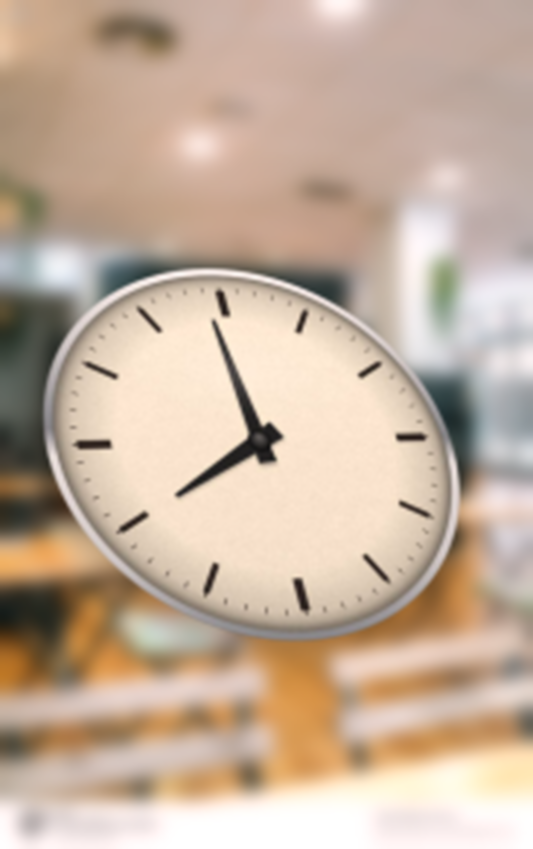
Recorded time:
{"hour": 7, "minute": 59}
